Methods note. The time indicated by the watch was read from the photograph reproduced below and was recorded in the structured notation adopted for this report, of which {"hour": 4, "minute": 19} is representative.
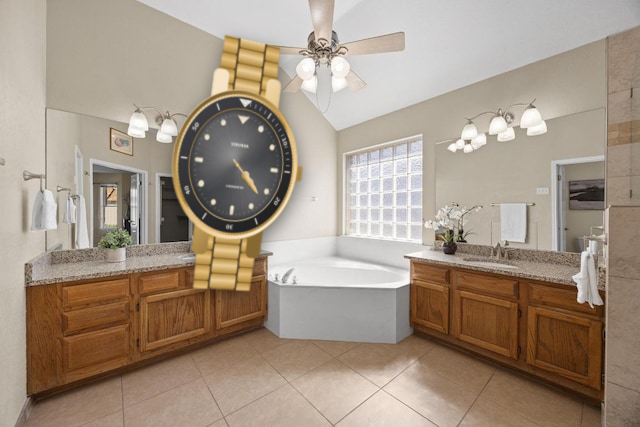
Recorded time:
{"hour": 4, "minute": 22}
